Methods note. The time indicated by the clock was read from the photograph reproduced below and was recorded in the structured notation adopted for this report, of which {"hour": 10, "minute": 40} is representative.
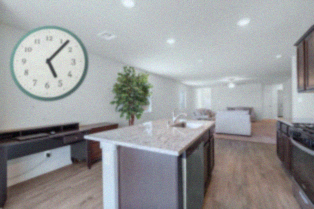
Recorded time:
{"hour": 5, "minute": 7}
